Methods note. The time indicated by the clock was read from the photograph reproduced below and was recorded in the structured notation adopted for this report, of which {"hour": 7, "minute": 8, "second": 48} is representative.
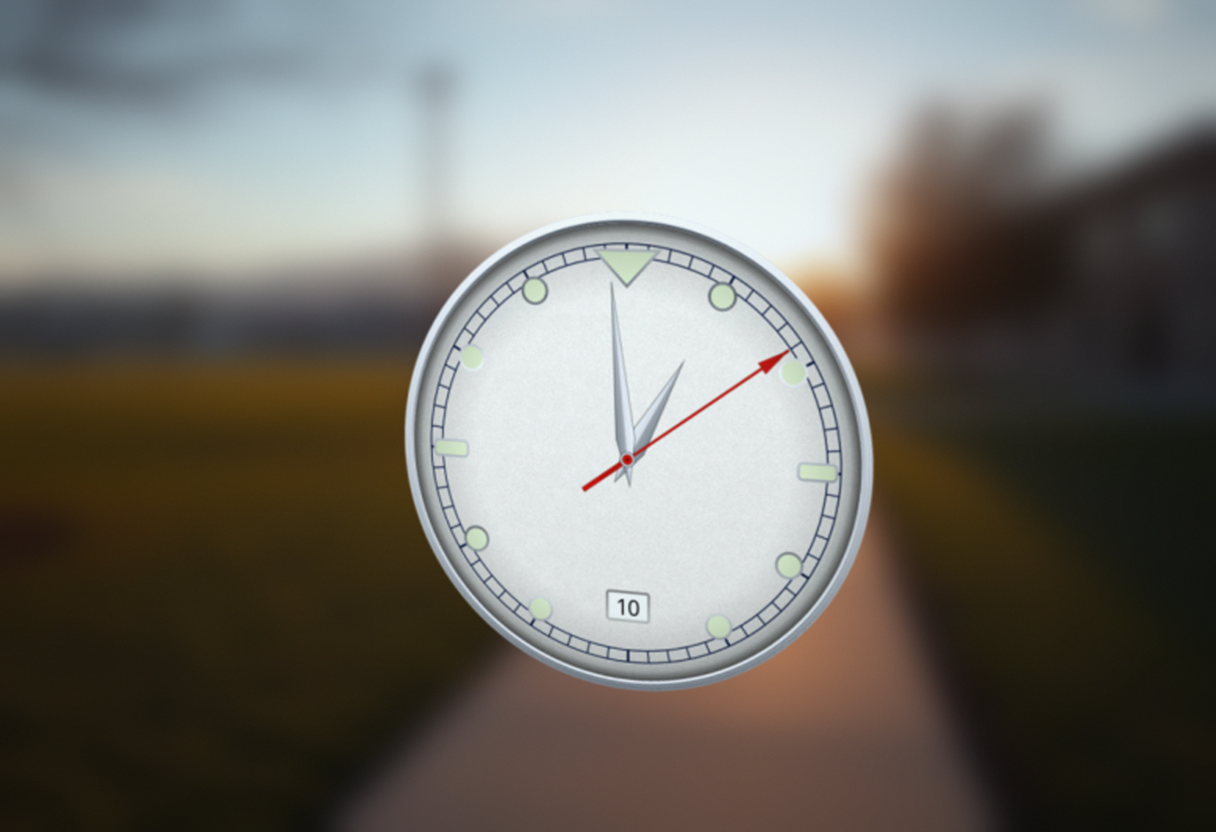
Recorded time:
{"hour": 12, "minute": 59, "second": 9}
